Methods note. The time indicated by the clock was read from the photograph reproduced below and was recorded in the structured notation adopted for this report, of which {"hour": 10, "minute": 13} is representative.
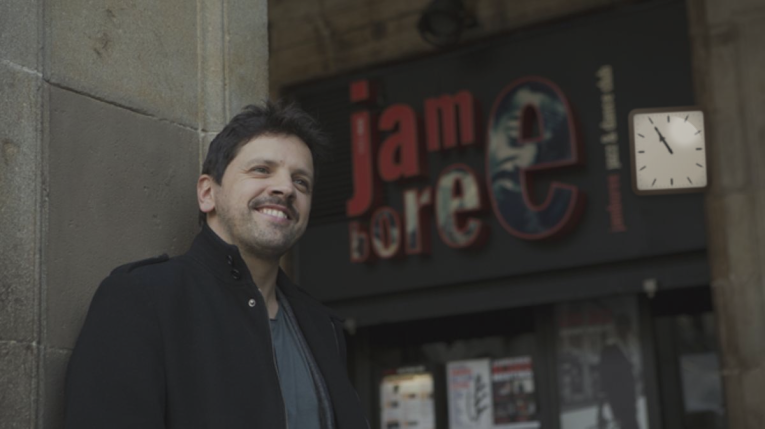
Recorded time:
{"hour": 10, "minute": 55}
